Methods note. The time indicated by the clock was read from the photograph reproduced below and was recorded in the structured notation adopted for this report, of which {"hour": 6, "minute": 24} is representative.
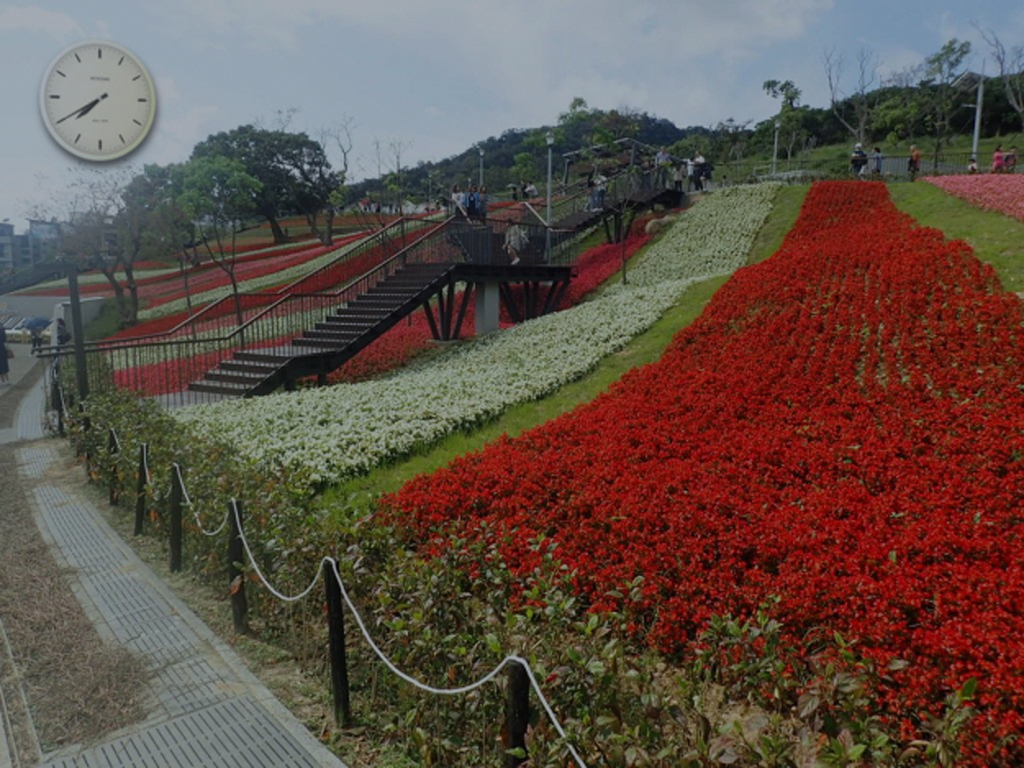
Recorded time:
{"hour": 7, "minute": 40}
